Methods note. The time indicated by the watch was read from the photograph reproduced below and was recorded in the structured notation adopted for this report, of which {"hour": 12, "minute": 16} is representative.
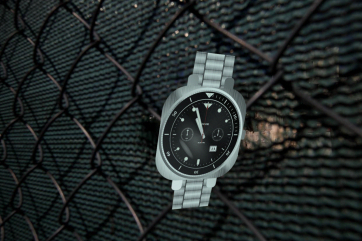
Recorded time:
{"hour": 10, "minute": 56}
